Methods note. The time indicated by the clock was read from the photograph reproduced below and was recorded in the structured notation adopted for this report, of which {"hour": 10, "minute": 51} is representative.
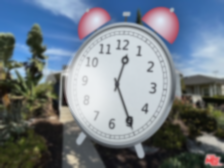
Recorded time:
{"hour": 12, "minute": 25}
